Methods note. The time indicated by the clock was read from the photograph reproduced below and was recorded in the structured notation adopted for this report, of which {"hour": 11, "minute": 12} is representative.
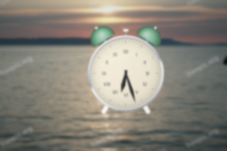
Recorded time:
{"hour": 6, "minute": 27}
